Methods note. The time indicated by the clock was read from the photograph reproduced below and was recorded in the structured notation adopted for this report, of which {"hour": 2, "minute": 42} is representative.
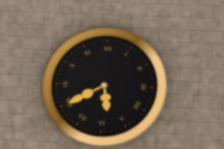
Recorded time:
{"hour": 5, "minute": 40}
